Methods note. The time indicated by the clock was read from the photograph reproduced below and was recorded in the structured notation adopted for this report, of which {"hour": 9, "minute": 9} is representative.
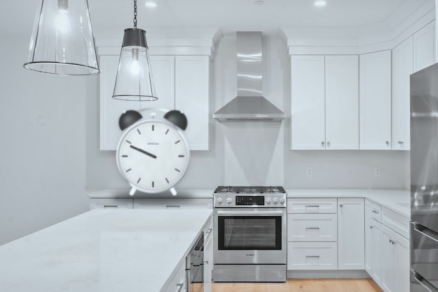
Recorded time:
{"hour": 9, "minute": 49}
